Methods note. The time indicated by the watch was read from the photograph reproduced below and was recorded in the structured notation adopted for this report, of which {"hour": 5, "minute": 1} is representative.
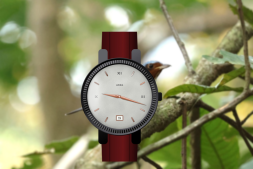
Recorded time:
{"hour": 9, "minute": 18}
